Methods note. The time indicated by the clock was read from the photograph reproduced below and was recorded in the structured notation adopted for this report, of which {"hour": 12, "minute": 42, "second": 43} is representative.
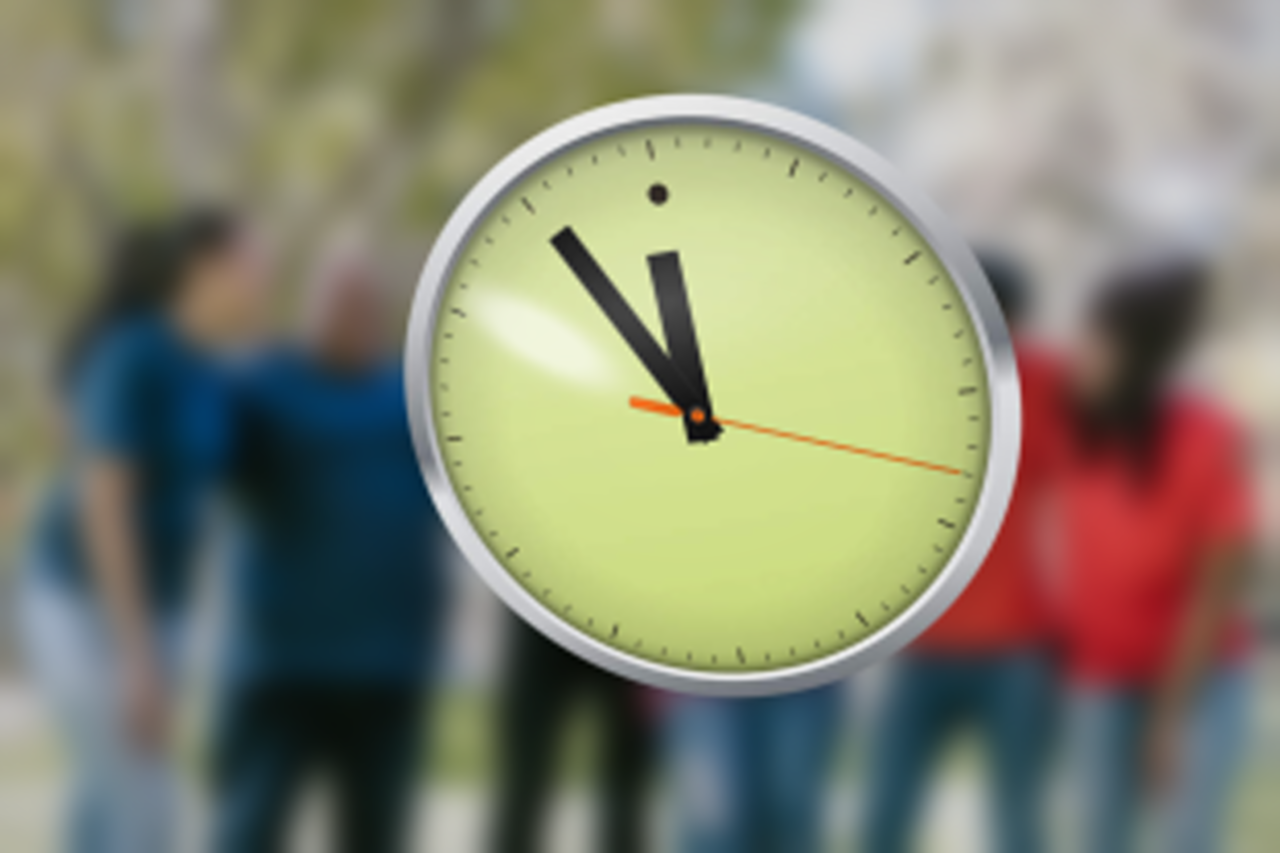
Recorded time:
{"hour": 11, "minute": 55, "second": 18}
